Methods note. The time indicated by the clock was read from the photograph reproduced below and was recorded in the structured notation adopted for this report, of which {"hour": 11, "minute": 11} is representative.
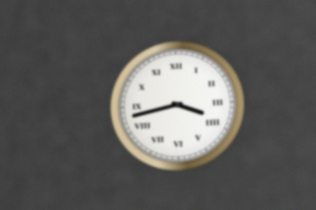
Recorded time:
{"hour": 3, "minute": 43}
